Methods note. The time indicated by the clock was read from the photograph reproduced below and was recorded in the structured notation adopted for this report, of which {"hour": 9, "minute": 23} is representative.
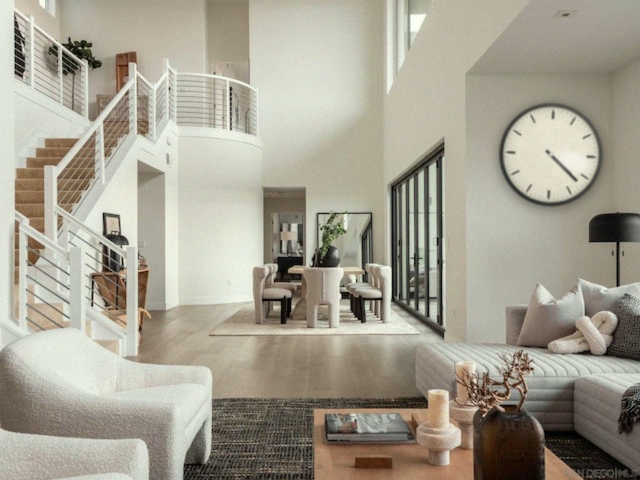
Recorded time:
{"hour": 4, "minute": 22}
